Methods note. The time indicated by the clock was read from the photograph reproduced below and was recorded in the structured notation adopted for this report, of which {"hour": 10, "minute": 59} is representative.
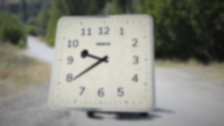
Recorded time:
{"hour": 9, "minute": 39}
